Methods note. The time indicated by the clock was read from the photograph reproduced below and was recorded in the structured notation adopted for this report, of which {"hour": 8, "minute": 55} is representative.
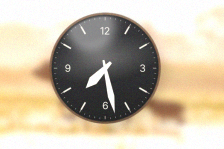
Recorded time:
{"hour": 7, "minute": 28}
